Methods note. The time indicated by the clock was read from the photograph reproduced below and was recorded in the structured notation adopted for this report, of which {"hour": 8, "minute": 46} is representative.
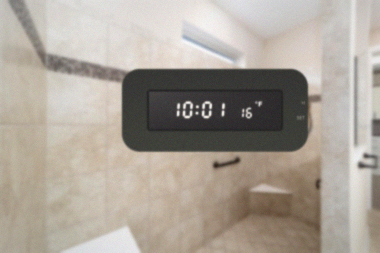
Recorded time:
{"hour": 10, "minute": 1}
